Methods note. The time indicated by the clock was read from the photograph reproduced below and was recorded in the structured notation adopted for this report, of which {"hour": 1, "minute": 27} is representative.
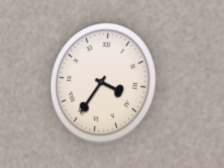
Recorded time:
{"hour": 3, "minute": 35}
